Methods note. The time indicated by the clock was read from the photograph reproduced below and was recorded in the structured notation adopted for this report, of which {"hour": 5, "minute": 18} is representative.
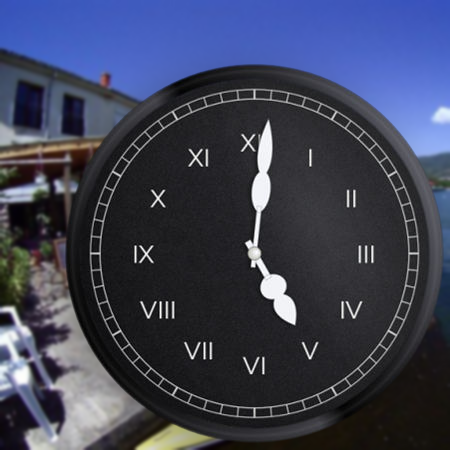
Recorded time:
{"hour": 5, "minute": 1}
